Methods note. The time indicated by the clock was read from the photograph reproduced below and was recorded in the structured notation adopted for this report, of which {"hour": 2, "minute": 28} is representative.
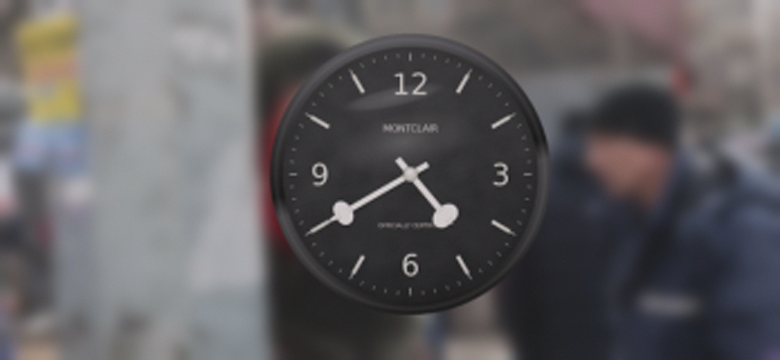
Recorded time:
{"hour": 4, "minute": 40}
